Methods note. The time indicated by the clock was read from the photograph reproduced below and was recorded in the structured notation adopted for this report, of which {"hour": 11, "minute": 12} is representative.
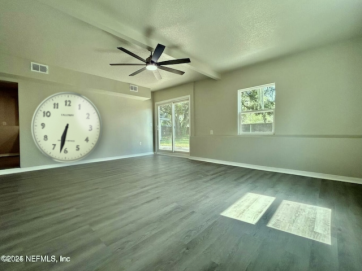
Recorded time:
{"hour": 6, "minute": 32}
